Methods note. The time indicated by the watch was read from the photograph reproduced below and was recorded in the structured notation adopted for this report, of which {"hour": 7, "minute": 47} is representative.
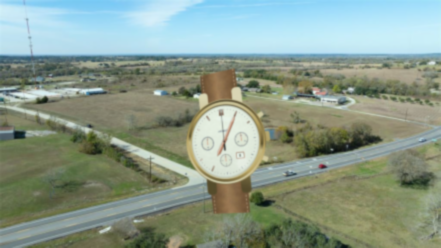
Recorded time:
{"hour": 7, "minute": 5}
